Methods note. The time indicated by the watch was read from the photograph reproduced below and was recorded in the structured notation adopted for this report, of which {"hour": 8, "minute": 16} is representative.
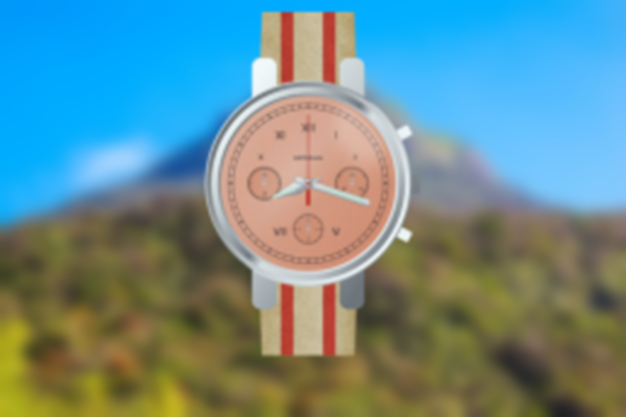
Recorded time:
{"hour": 8, "minute": 18}
